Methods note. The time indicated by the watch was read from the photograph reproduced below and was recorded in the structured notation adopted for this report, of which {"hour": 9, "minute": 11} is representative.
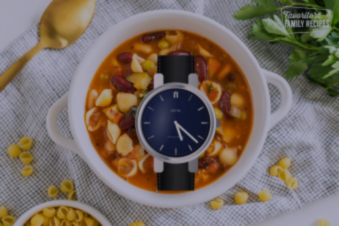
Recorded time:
{"hour": 5, "minute": 22}
